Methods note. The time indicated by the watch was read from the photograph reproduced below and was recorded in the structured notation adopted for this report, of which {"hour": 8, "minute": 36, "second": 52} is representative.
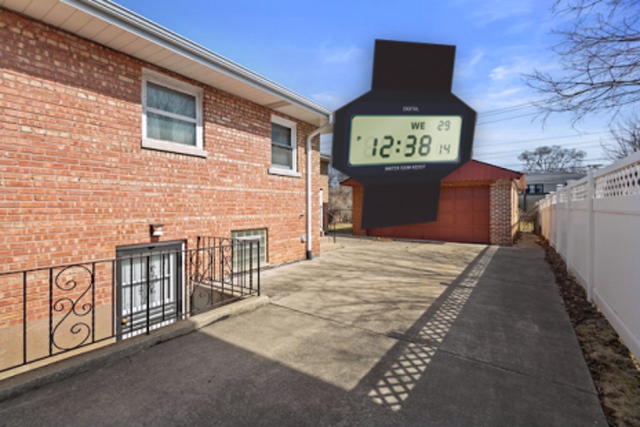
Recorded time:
{"hour": 12, "minute": 38, "second": 14}
